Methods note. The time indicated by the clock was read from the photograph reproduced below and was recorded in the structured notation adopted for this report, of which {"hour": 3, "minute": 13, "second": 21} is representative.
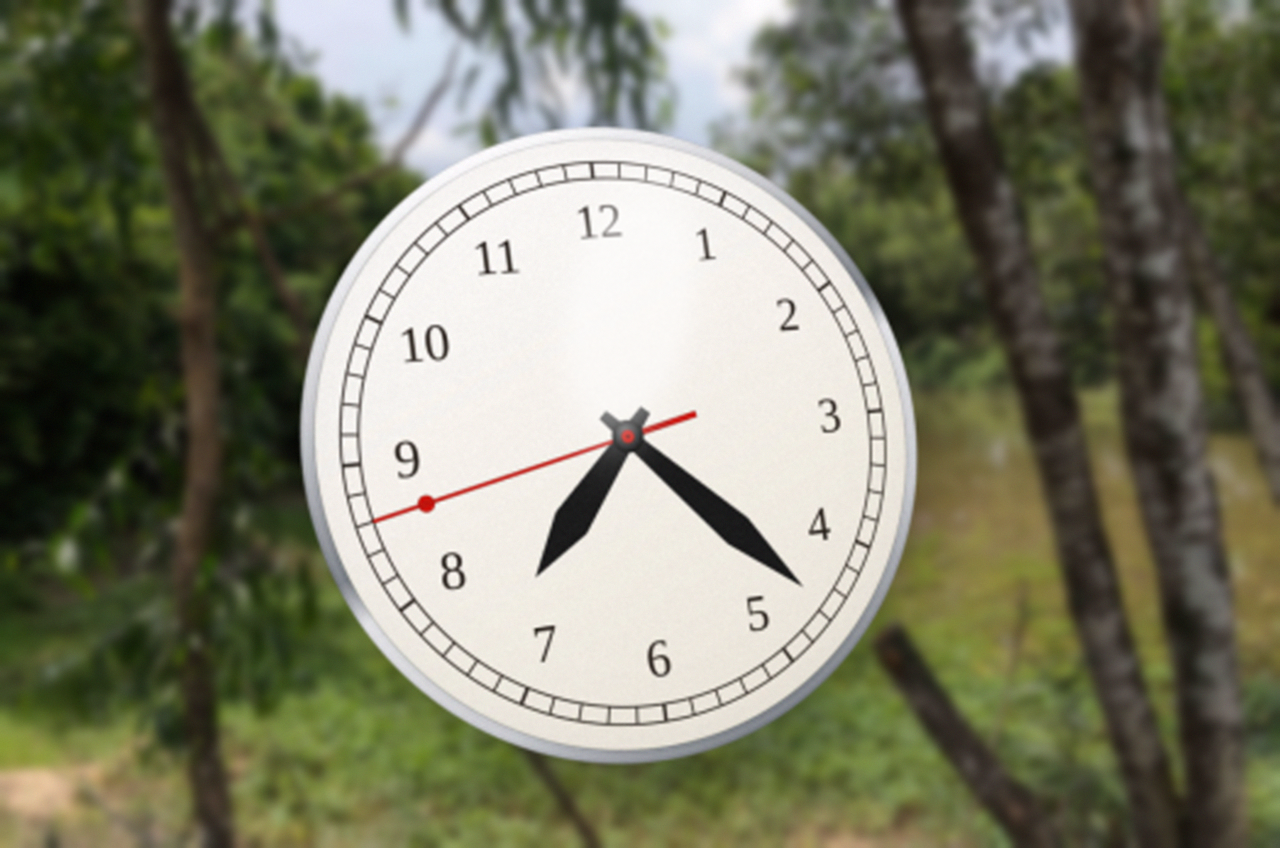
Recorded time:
{"hour": 7, "minute": 22, "second": 43}
